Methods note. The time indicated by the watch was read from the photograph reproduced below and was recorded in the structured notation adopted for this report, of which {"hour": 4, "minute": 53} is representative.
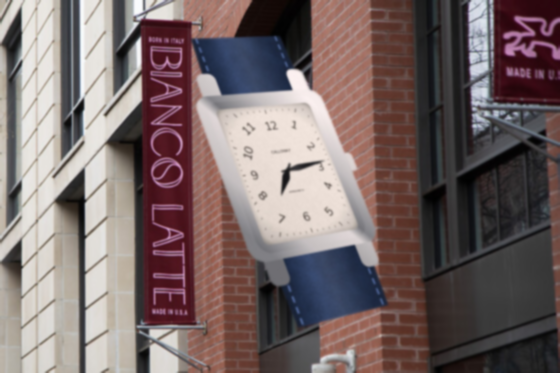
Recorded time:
{"hour": 7, "minute": 14}
